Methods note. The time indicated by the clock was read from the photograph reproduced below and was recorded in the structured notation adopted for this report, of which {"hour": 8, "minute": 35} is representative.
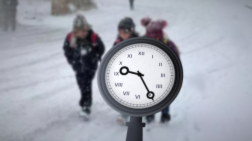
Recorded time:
{"hour": 9, "minute": 25}
